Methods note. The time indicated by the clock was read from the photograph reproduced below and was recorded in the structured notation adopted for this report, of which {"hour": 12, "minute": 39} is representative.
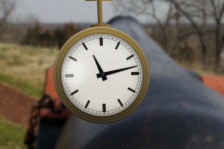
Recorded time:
{"hour": 11, "minute": 13}
